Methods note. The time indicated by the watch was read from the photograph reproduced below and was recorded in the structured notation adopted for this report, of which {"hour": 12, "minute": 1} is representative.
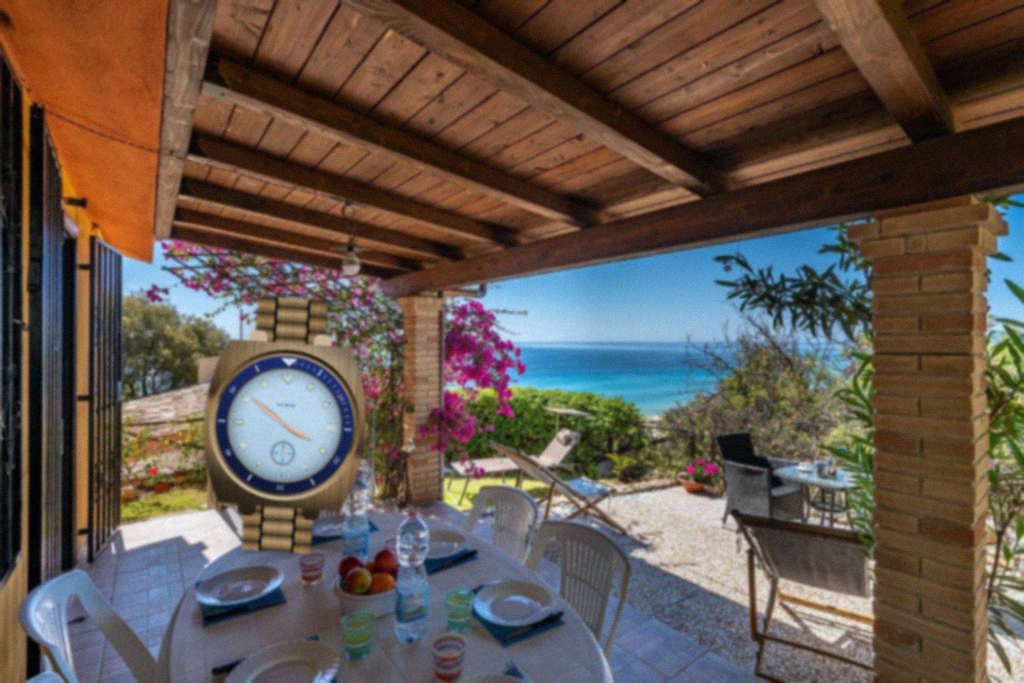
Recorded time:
{"hour": 3, "minute": 51}
